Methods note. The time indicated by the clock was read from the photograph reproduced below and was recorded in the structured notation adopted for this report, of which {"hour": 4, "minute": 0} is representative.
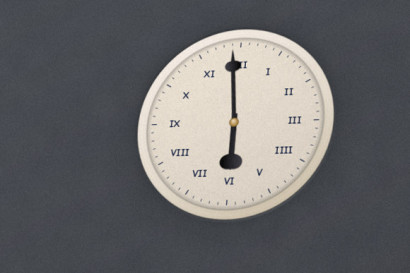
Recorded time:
{"hour": 5, "minute": 59}
